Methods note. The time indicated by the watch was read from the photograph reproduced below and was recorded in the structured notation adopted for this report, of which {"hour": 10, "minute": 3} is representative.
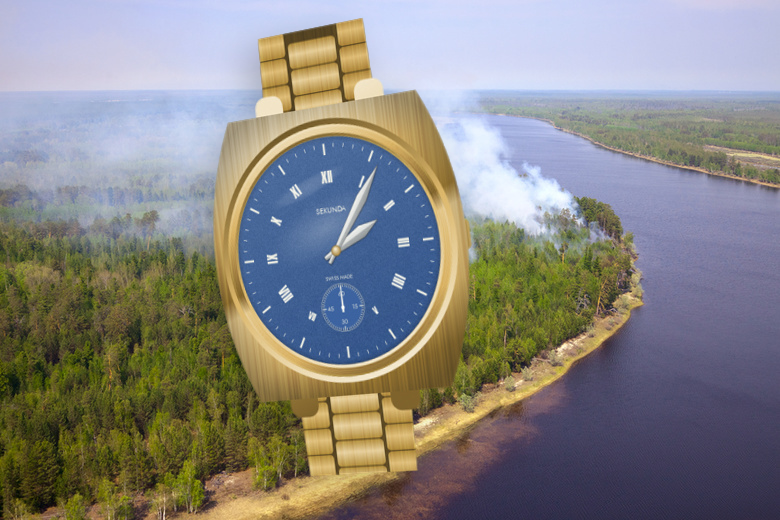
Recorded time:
{"hour": 2, "minute": 6}
